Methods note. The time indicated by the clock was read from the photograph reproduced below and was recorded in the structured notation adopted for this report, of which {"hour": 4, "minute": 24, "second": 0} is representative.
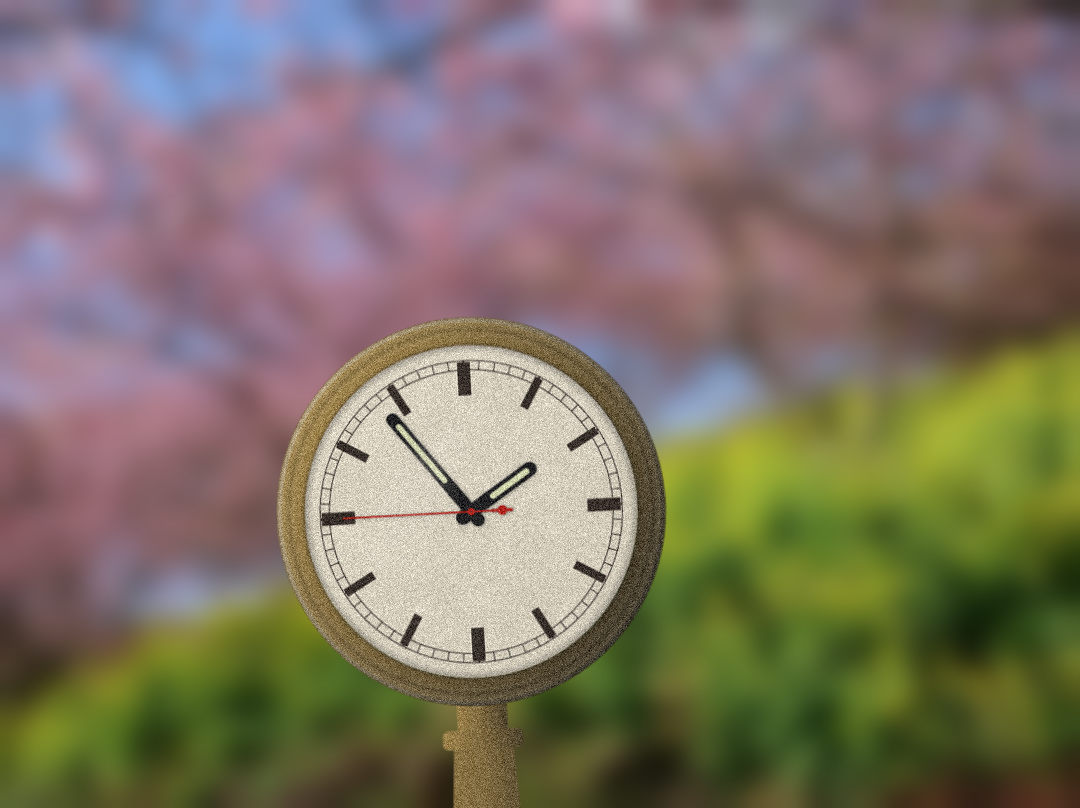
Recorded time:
{"hour": 1, "minute": 53, "second": 45}
